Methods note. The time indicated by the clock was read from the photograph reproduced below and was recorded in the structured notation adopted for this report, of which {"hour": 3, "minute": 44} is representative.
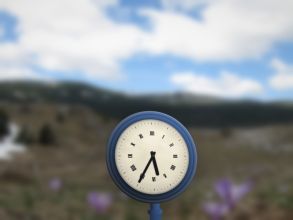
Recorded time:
{"hour": 5, "minute": 35}
